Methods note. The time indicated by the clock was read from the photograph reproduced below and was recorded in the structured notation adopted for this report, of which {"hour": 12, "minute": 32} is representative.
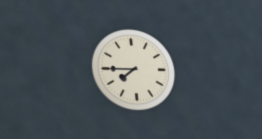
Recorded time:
{"hour": 7, "minute": 45}
